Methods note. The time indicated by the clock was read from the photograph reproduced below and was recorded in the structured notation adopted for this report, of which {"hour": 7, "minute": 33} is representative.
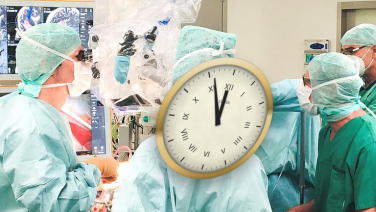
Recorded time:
{"hour": 11, "minute": 56}
